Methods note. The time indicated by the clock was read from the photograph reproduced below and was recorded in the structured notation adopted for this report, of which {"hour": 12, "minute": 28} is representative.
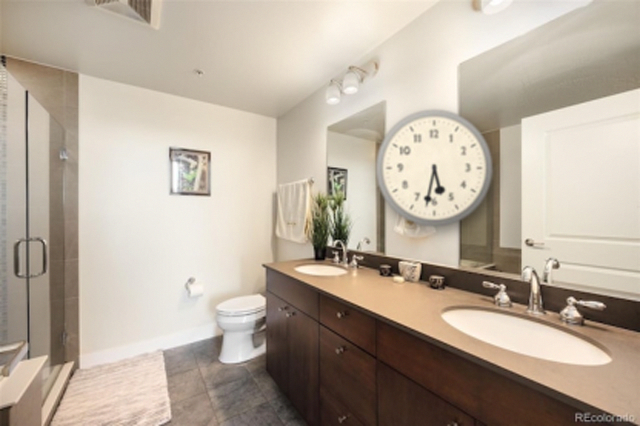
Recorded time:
{"hour": 5, "minute": 32}
